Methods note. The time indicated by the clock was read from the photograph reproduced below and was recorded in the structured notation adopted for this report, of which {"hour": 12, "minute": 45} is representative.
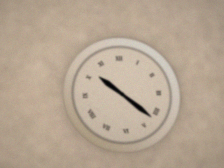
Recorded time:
{"hour": 10, "minute": 22}
